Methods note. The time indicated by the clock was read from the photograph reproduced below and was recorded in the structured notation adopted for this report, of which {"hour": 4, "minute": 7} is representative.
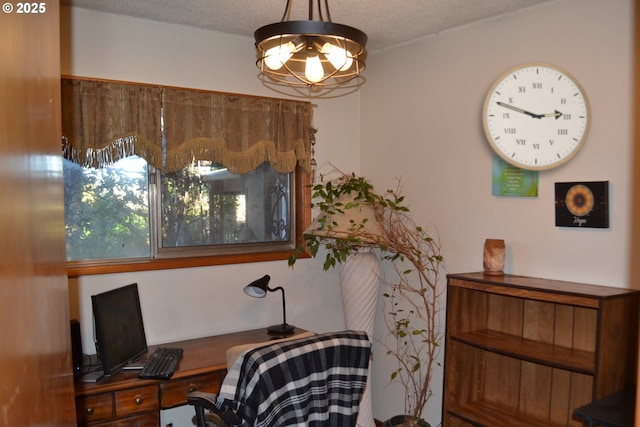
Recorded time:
{"hour": 2, "minute": 48}
